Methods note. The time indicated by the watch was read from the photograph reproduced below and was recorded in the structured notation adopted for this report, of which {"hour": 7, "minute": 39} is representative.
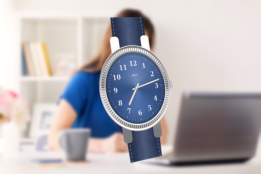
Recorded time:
{"hour": 7, "minute": 13}
